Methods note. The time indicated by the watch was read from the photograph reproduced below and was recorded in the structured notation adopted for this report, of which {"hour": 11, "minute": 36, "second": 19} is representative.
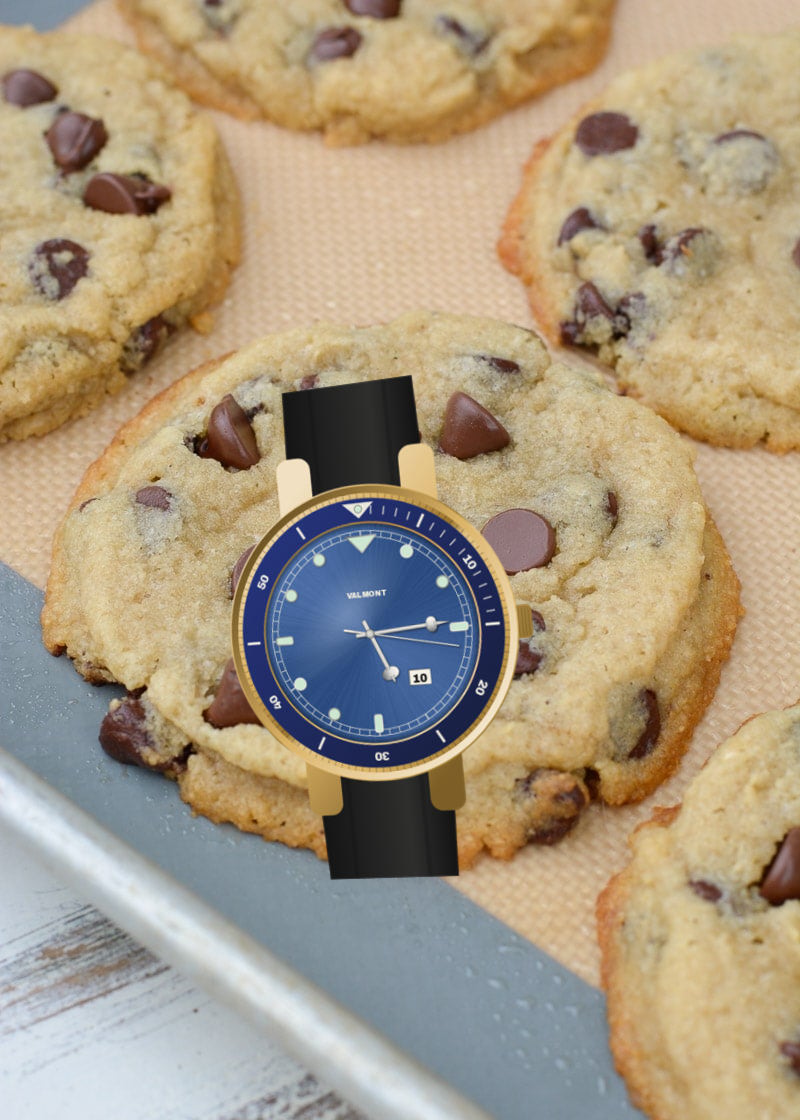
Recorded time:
{"hour": 5, "minute": 14, "second": 17}
